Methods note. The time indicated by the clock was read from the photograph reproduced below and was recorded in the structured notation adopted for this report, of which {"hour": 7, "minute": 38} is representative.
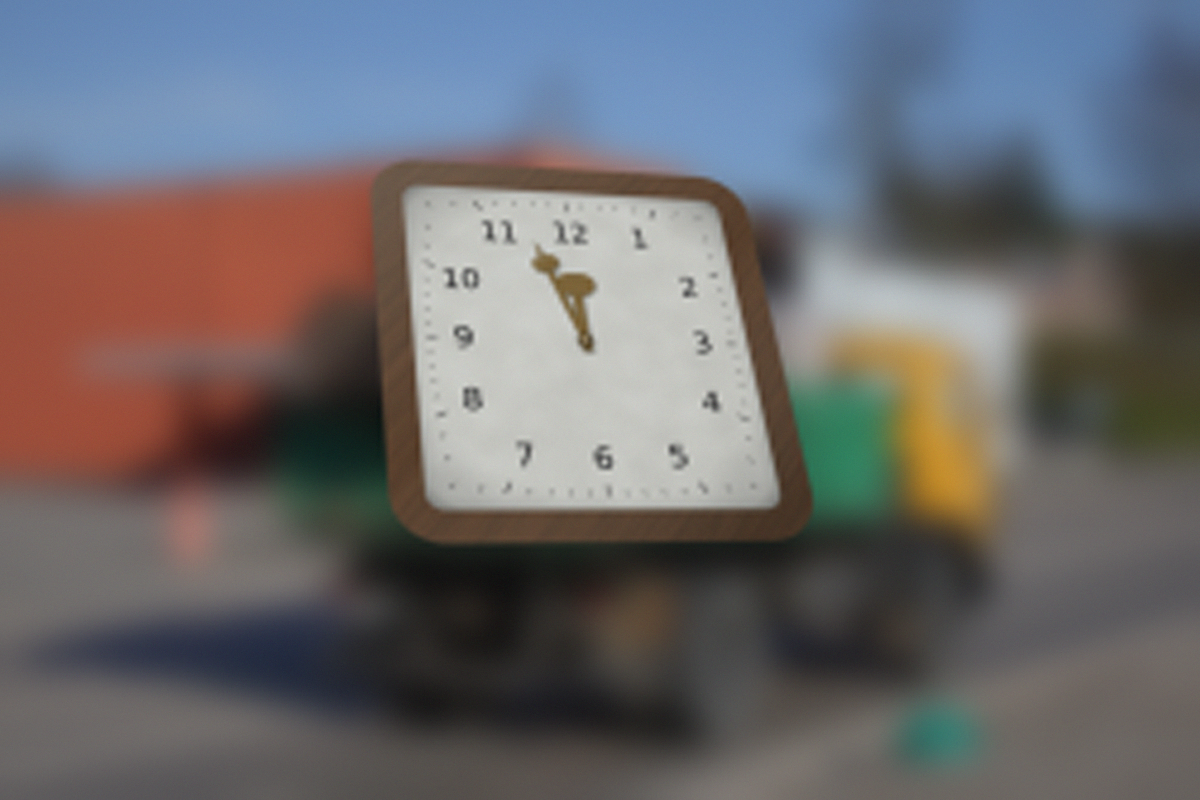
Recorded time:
{"hour": 11, "minute": 57}
